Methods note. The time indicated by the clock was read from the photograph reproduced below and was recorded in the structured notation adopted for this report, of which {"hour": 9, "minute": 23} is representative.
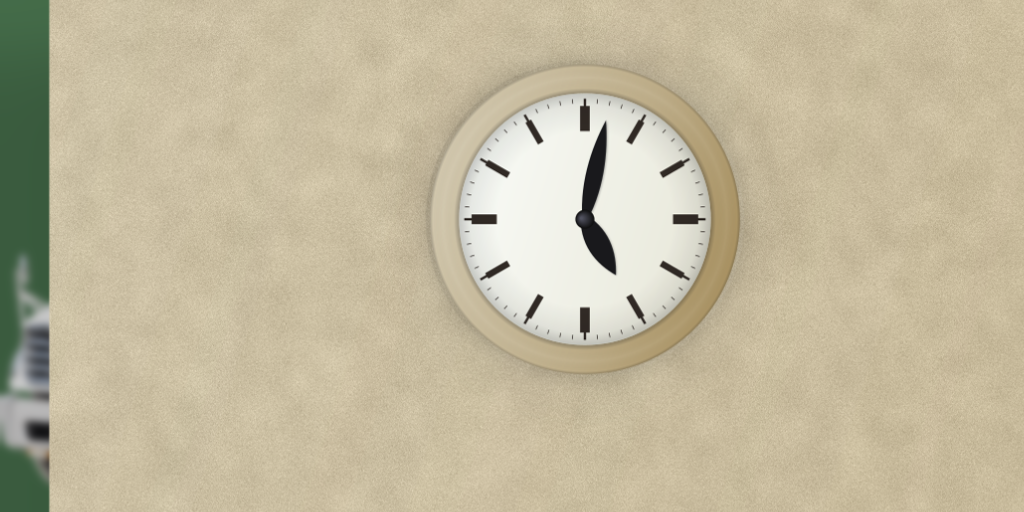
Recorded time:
{"hour": 5, "minute": 2}
